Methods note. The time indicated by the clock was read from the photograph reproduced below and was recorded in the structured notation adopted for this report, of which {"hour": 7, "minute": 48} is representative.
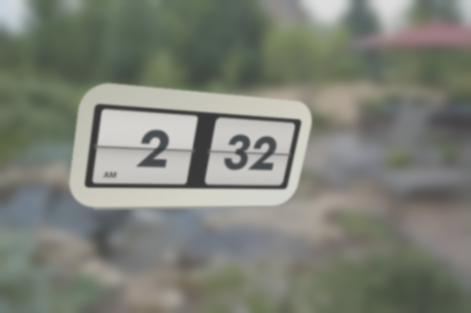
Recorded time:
{"hour": 2, "minute": 32}
